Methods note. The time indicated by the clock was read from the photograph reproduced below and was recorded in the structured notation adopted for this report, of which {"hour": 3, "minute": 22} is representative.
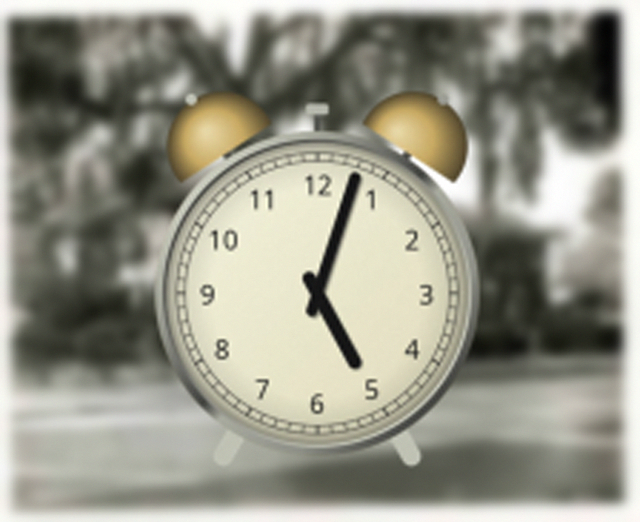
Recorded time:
{"hour": 5, "minute": 3}
